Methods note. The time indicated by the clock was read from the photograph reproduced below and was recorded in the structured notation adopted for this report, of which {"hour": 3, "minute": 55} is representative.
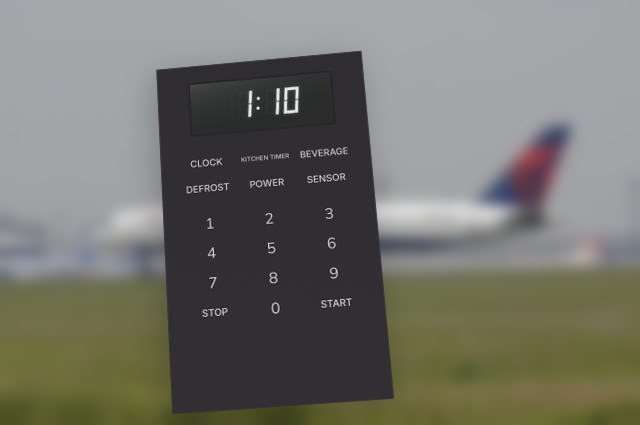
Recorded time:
{"hour": 1, "minute": 10}
